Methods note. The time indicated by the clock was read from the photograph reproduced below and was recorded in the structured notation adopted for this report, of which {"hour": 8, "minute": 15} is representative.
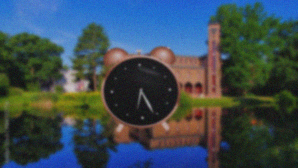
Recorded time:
{"hour": 6, "minute": 26}
